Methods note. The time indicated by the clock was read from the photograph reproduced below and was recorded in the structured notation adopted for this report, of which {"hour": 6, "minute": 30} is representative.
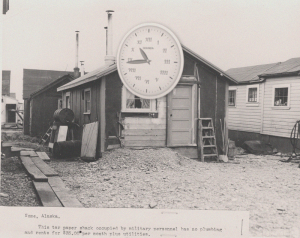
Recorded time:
{"hour": 10, "minute": 44}
